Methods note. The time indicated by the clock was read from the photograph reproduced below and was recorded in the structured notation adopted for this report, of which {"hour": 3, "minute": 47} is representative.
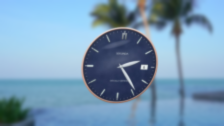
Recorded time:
{"hour": 2, "minute": 24}
